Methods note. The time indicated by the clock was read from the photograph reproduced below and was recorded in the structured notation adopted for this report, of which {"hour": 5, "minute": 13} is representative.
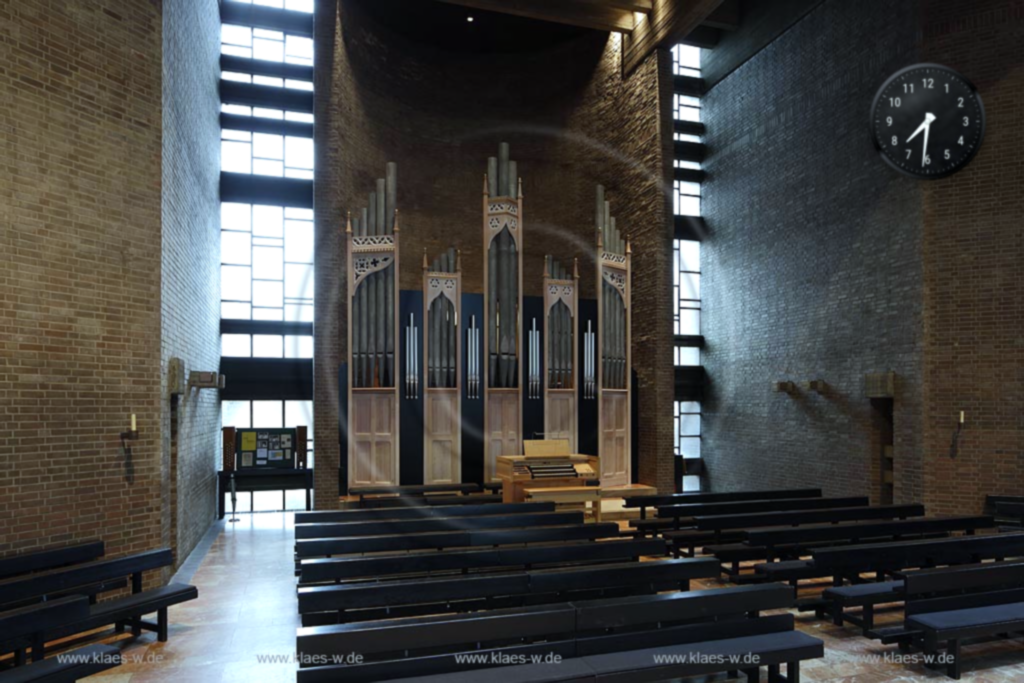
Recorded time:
{"hour": 7, "minute": 31}
